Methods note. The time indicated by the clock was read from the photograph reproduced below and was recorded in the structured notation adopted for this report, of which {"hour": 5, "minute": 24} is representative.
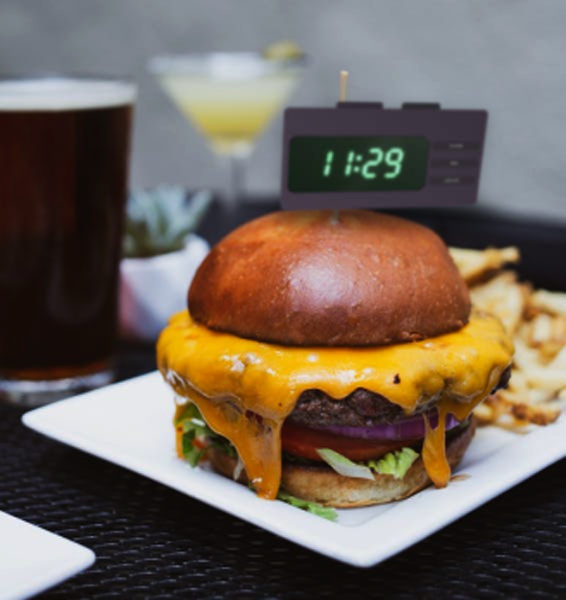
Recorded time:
{"hour": 11, "minute": 29}
